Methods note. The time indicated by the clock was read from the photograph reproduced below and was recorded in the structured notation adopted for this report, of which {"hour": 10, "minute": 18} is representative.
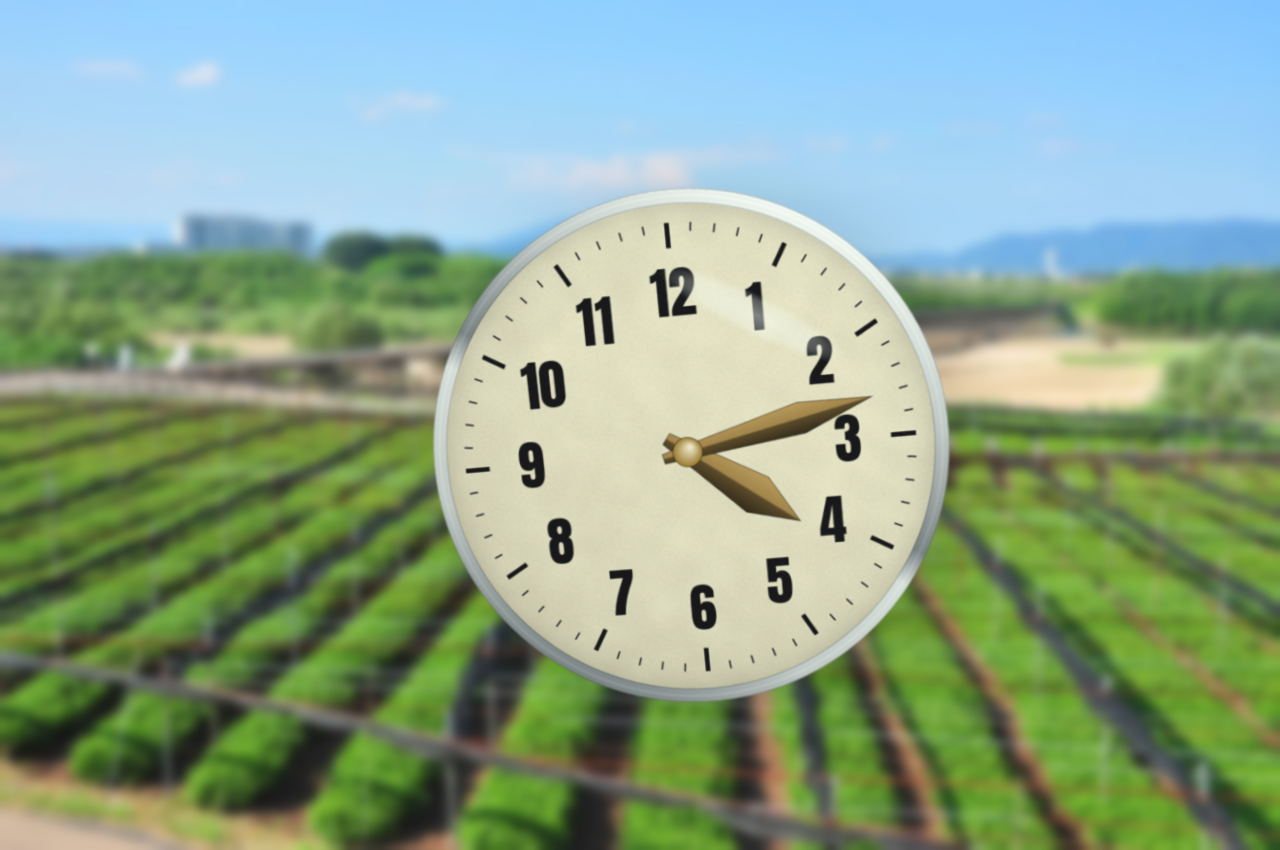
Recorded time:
{"hour": 4, "minute": 13}
